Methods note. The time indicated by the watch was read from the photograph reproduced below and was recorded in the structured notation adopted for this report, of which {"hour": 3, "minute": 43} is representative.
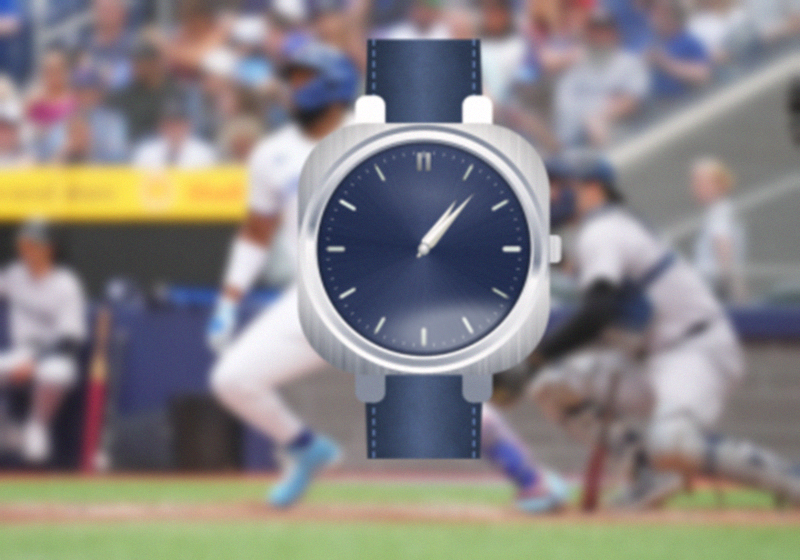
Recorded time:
{"hour": 1, "minute": 7}
